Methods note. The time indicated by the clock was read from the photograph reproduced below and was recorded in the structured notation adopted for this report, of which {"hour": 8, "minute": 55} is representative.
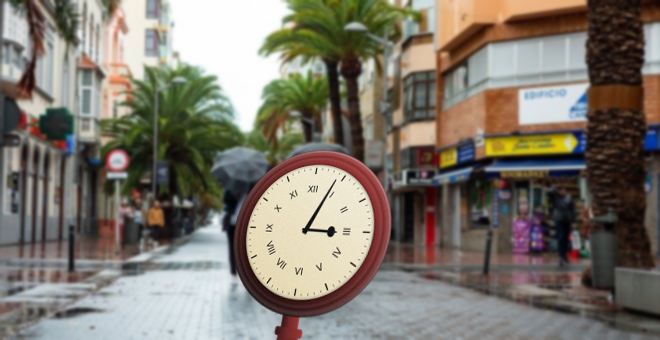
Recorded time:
{"hour": 3, "minute": 4}
